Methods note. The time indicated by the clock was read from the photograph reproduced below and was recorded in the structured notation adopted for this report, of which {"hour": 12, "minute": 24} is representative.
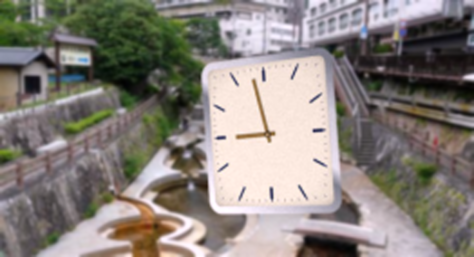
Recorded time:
{"hour": 8, "minute": 58}
